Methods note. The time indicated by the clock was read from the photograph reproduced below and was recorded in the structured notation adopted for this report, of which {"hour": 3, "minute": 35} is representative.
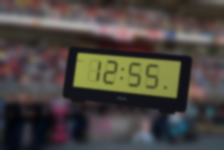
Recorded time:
{"hour": 12, "minute": 55}
